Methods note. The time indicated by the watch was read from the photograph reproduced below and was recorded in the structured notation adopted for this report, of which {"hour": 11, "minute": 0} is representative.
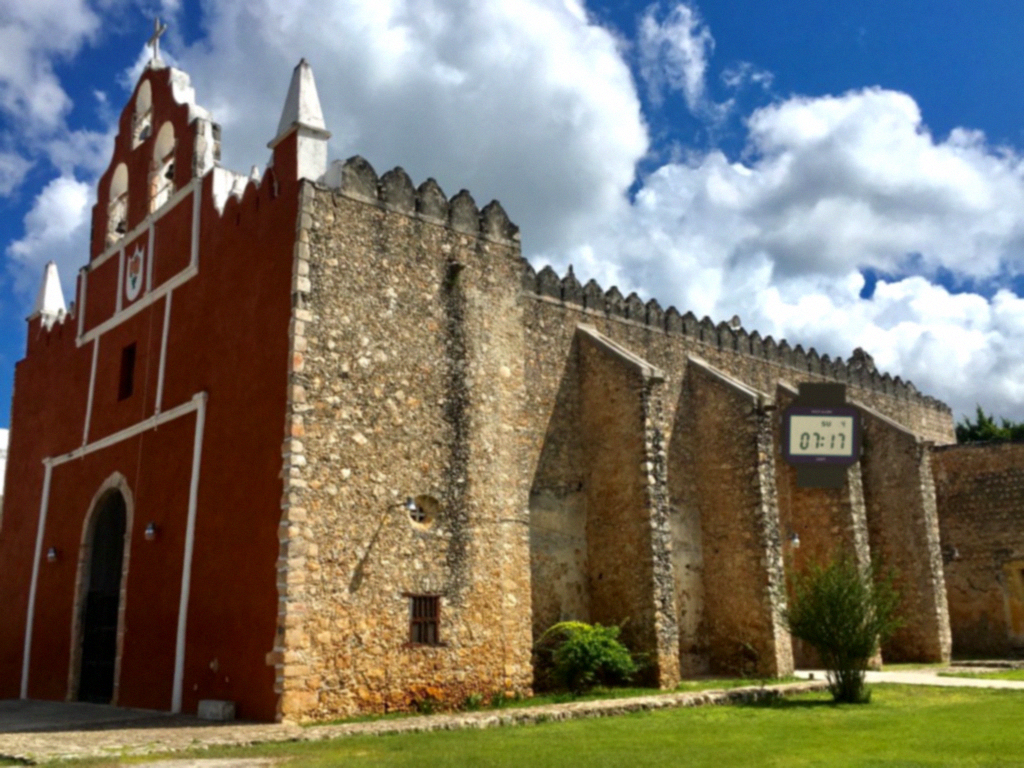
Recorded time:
{"hour": 7, "minute": 17}
